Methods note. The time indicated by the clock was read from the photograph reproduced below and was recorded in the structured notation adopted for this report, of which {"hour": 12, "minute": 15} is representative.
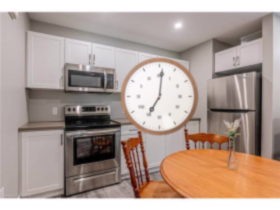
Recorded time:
{"hour": 7, "minute": 1}
